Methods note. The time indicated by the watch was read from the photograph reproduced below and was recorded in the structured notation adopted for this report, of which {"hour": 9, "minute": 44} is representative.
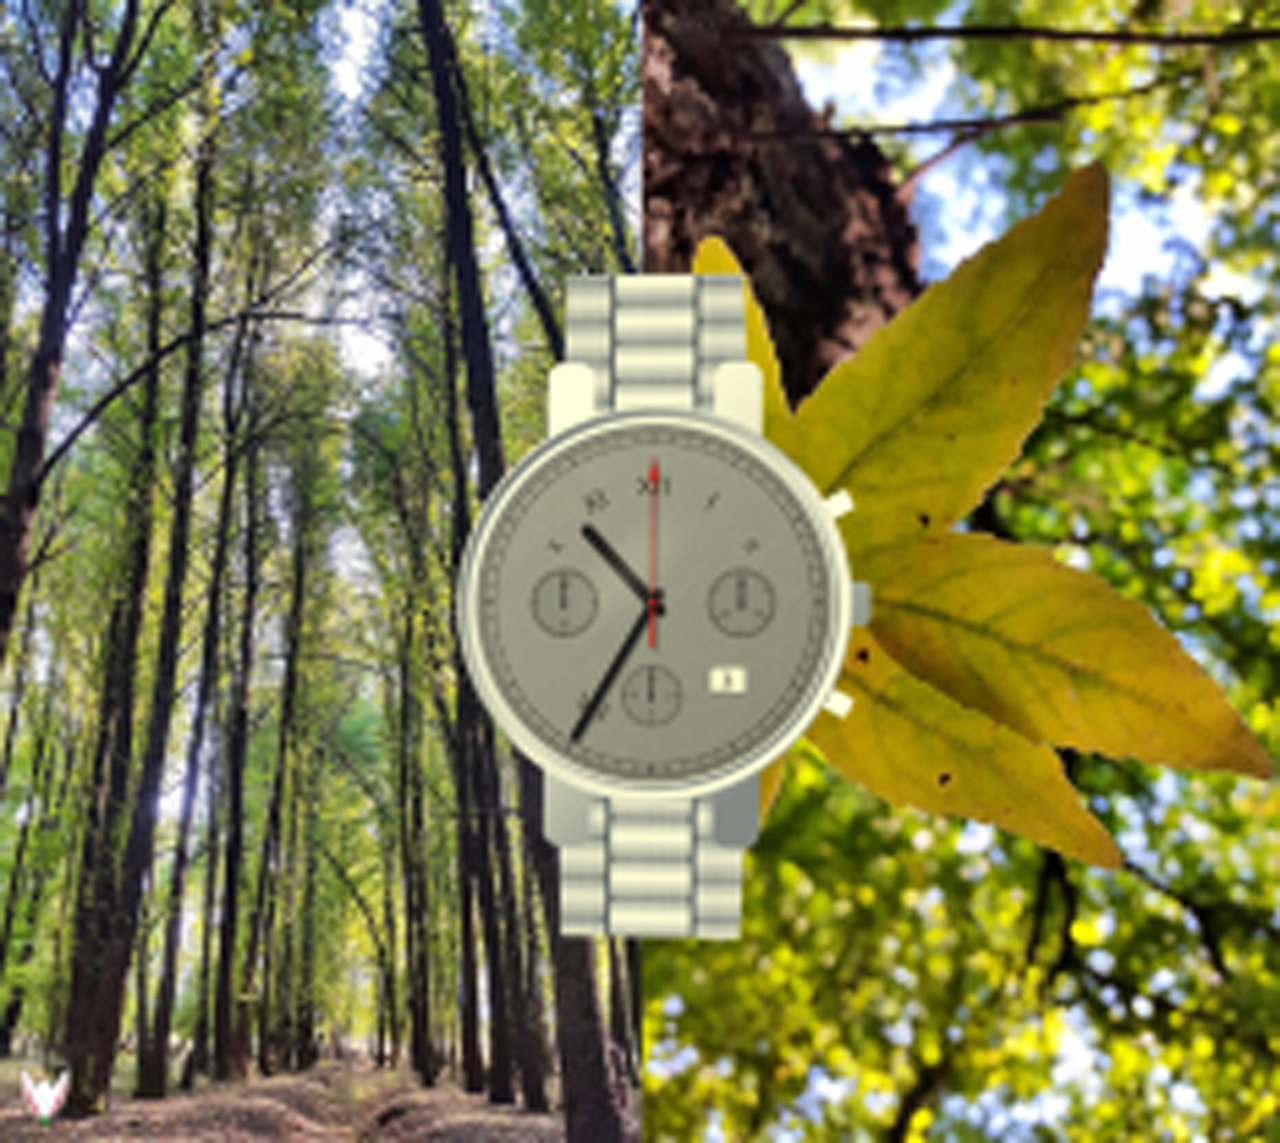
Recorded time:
{"hour": 10, "minute": 35}
